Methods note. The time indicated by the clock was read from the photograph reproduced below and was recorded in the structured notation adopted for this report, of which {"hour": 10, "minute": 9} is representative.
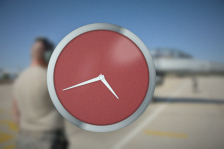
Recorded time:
{"hour": 4, "minute": 42}
